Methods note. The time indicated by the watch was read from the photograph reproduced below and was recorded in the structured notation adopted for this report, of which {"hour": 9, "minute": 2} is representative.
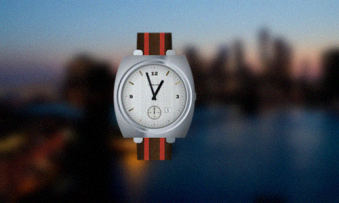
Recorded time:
{"hour": 12, "minute": 57}
